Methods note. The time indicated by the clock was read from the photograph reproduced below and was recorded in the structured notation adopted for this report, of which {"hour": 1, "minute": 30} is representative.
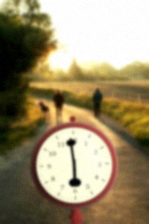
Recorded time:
{"hour": 5, "minute": 59}
